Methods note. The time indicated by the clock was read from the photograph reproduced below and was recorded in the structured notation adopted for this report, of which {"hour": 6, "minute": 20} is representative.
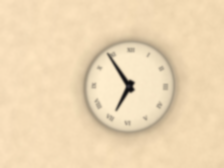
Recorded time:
{"hour": 6, "minute": 54}
